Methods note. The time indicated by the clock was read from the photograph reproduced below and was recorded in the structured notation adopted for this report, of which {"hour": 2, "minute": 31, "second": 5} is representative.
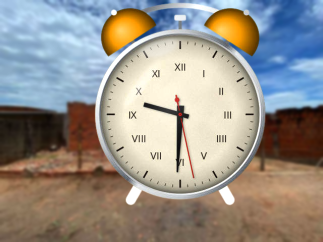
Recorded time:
{"hour": 9, "minute": 30, "second": 28}
